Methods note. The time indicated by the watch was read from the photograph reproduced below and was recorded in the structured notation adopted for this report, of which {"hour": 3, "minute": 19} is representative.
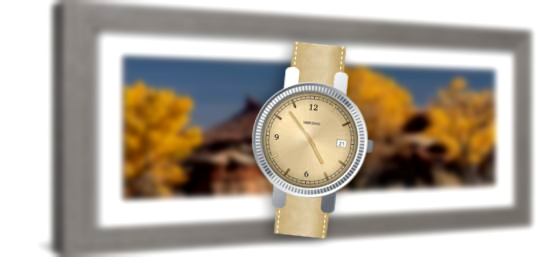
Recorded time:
{"hour": 4, "minute": 53}
